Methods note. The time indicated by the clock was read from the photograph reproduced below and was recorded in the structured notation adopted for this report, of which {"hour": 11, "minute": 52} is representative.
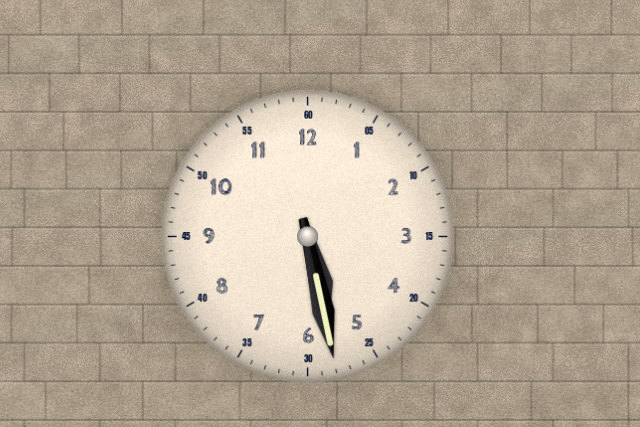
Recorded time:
{"hour": 5, "minute": 28}
